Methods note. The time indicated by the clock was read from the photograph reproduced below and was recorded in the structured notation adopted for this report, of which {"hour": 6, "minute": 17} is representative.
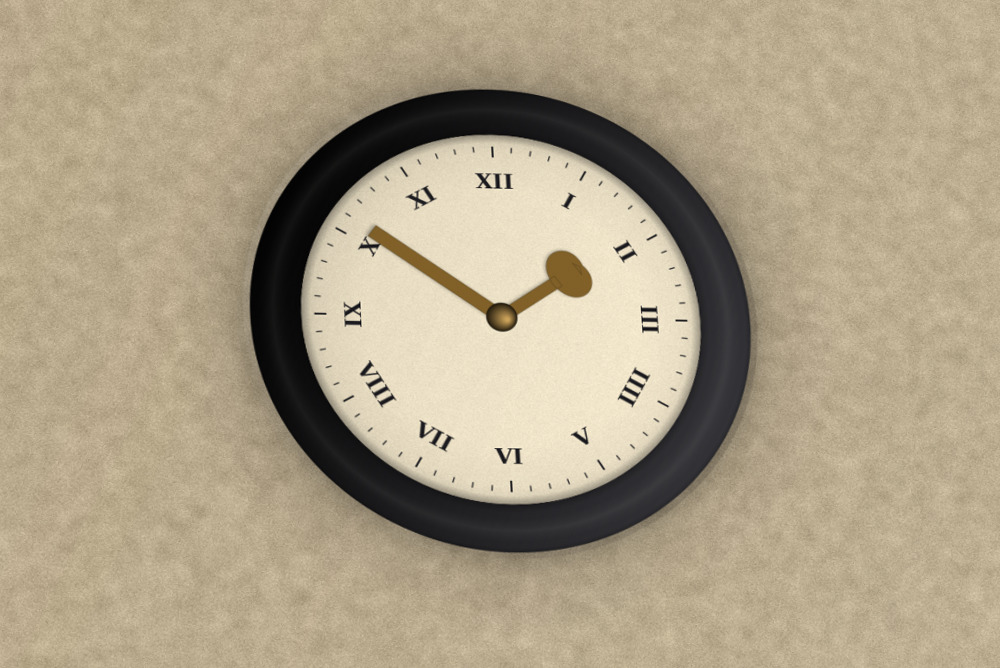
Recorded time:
{"hour": 1, "minute": 51}
